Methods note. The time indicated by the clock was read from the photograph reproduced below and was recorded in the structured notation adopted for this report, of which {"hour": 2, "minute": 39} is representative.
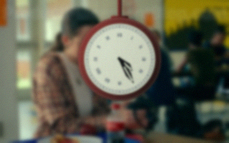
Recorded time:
{"hour": 4, "minute": 25}
